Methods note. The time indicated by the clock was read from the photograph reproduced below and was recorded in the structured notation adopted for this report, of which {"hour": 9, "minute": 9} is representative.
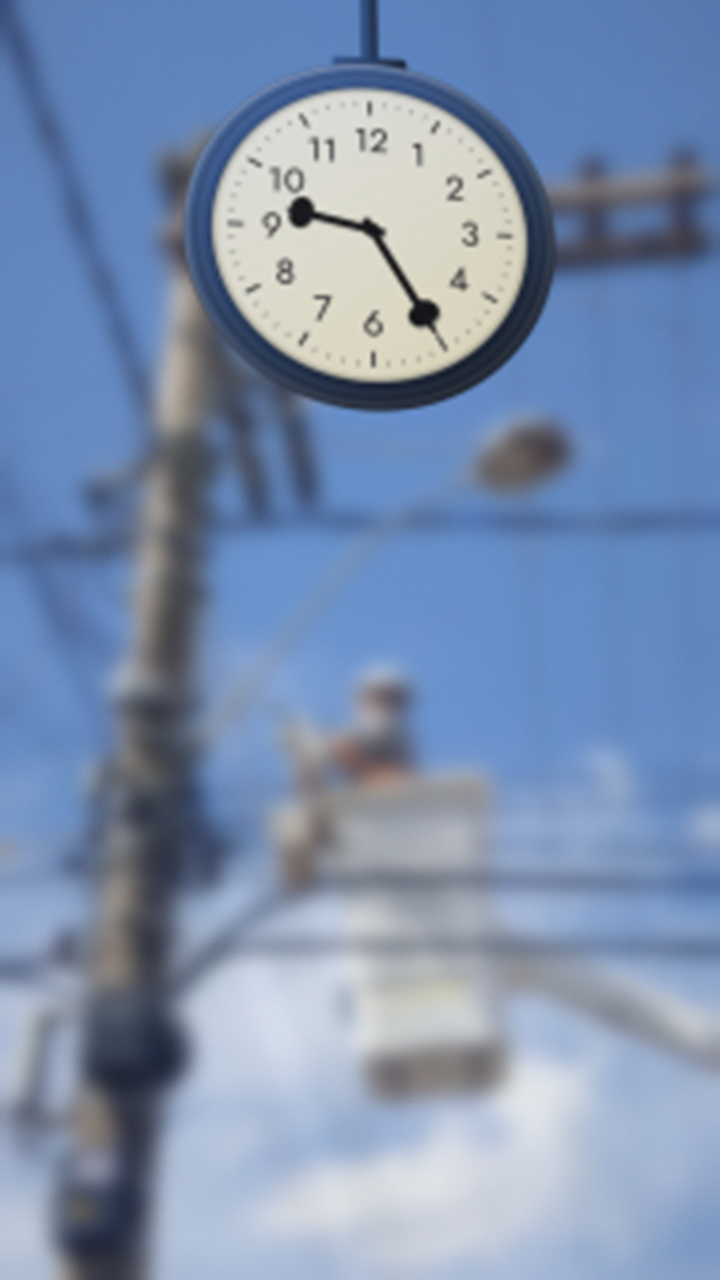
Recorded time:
{"hour": 9, "minute": 25}
